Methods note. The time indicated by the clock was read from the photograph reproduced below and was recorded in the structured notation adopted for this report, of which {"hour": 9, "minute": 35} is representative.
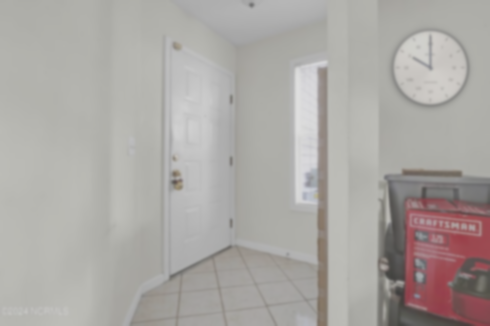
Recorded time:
{"hour": 10, "minute": 0}
